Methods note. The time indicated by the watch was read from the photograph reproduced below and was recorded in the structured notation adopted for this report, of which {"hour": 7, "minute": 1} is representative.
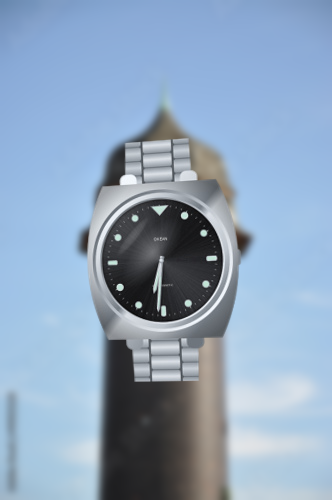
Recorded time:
{"hour": 6, "minute": 31}
